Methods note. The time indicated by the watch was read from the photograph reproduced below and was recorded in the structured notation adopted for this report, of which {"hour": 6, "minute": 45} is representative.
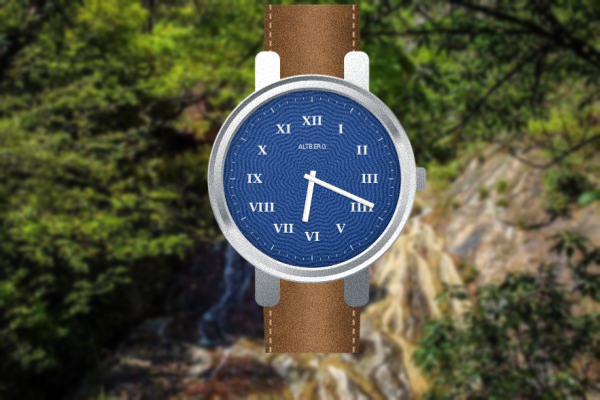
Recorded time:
{"hour": 6, "minute": 19}
